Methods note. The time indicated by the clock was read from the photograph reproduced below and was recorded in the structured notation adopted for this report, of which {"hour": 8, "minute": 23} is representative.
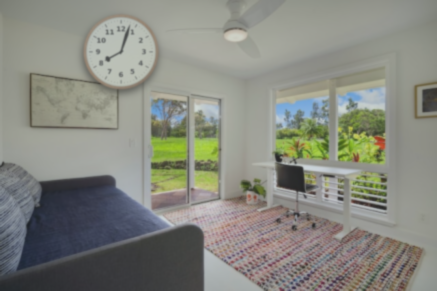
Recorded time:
{"hour": 8, "minute": 3}
